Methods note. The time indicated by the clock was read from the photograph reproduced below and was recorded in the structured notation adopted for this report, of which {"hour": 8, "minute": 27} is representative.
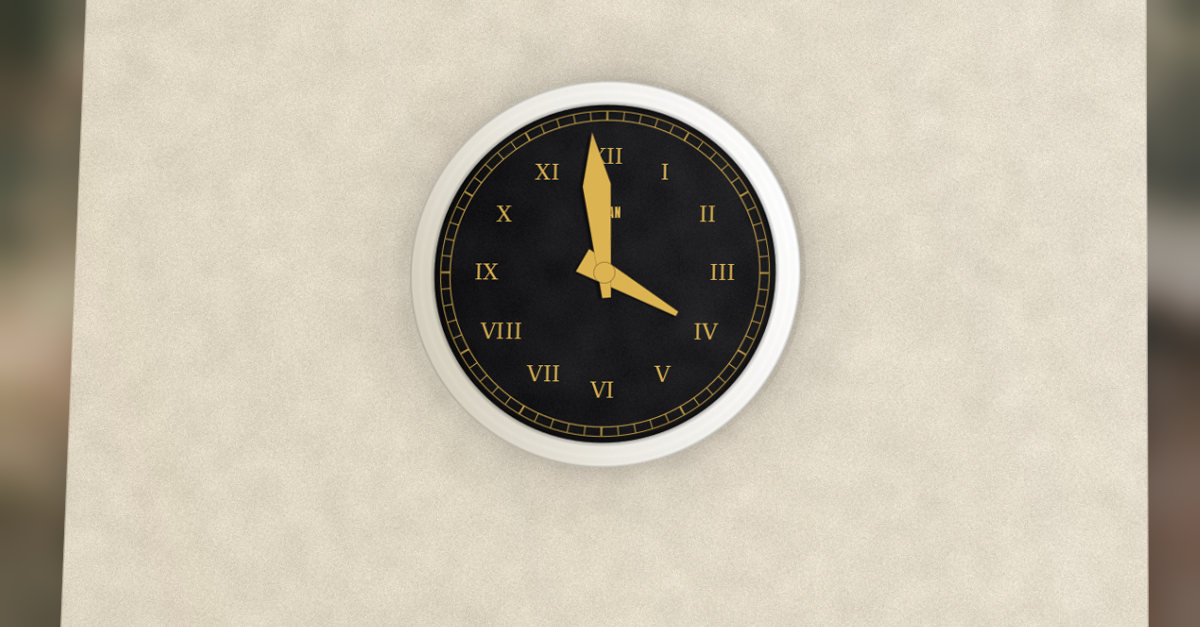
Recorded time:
{"hour": 3, "minute": 59}
